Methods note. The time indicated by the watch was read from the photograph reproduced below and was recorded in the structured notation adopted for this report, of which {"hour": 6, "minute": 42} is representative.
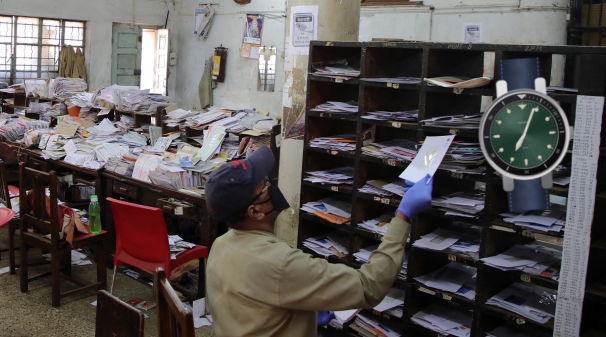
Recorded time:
{"hour": 7, "minute": 4}
